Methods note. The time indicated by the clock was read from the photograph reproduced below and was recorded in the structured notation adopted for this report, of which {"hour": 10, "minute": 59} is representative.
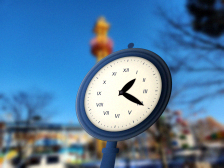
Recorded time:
{"hour": 1, "minute": 20}
